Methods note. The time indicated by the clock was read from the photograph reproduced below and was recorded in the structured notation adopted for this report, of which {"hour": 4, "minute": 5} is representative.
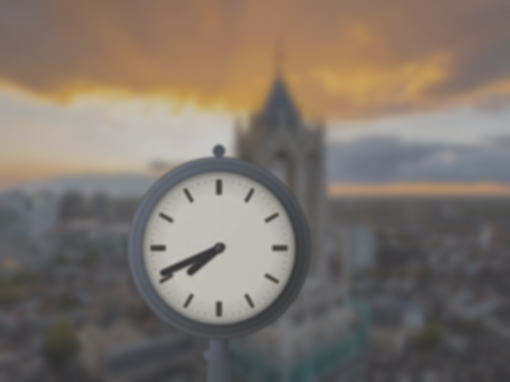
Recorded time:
{"hour": 7, "minute": 41}
